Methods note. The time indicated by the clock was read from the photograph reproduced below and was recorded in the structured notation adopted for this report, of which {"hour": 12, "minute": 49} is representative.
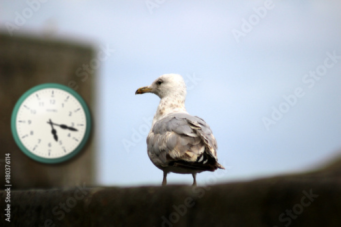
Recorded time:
{"hour": 5, "minute": 17}
